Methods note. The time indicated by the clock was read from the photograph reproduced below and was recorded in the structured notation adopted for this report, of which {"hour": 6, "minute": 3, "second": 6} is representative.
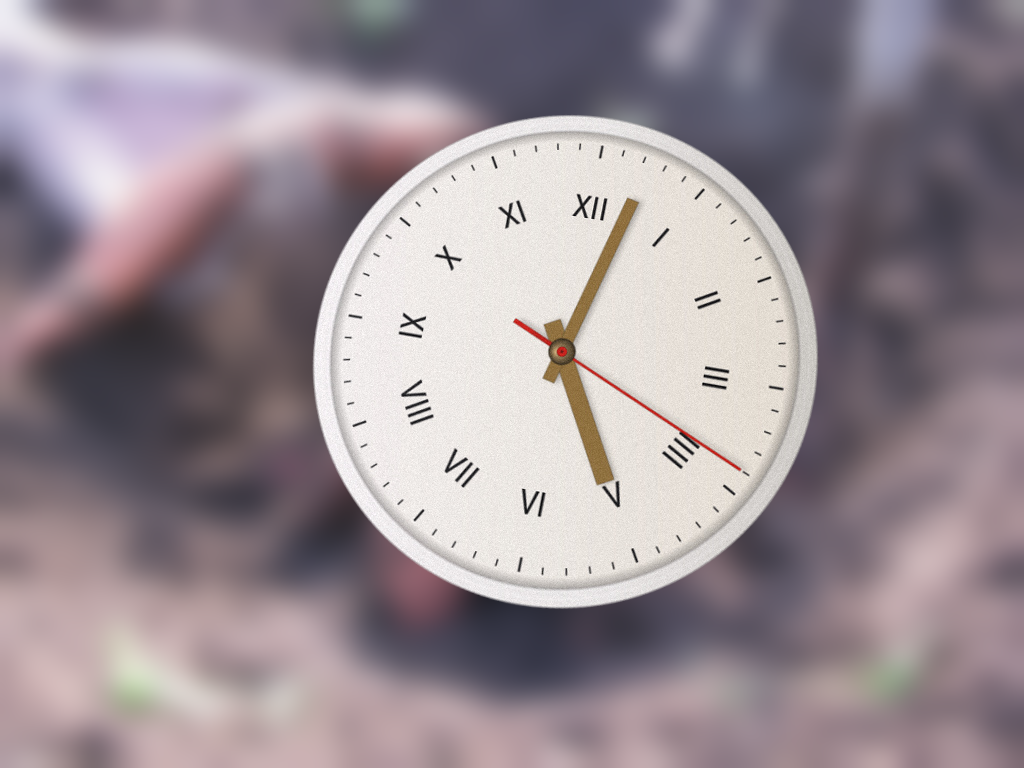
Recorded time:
{"hour": 5, "minute": 2, "second": 19}
